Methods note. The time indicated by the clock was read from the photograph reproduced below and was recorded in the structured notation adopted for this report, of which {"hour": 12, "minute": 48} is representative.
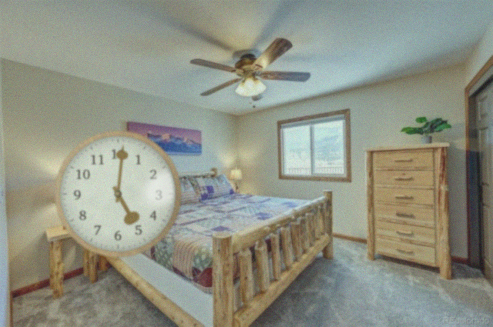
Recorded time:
{"hour": 5, "minute": 1}
